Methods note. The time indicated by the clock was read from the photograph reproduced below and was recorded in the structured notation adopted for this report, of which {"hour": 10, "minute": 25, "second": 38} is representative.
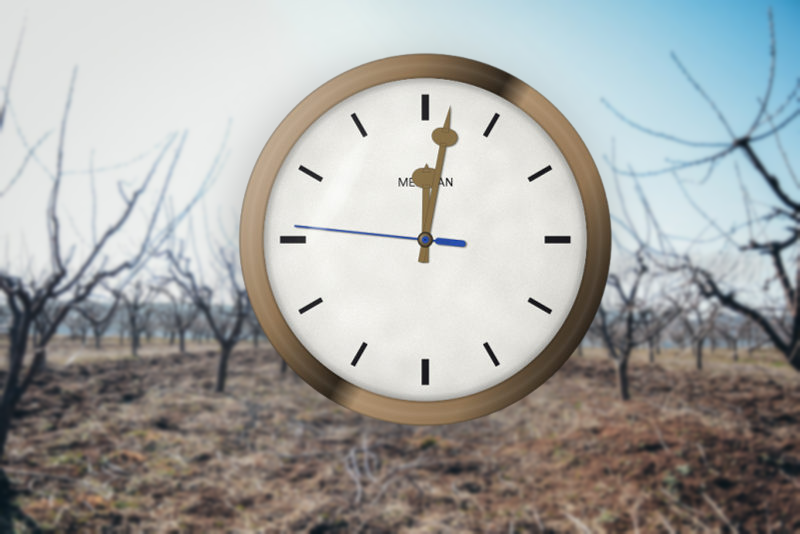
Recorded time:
{"hour": 12, "minute": 1, "second": 46}
